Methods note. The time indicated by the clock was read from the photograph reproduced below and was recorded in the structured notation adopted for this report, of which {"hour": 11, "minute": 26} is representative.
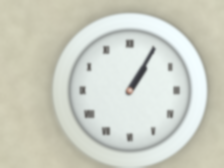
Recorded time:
{"hour": 1, "minute": 5}
